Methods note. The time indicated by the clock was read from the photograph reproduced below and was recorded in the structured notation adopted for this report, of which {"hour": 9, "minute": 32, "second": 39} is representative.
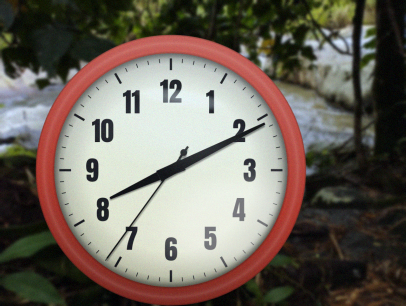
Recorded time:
{"hour": 8, "minute": 10, "second": 36}
